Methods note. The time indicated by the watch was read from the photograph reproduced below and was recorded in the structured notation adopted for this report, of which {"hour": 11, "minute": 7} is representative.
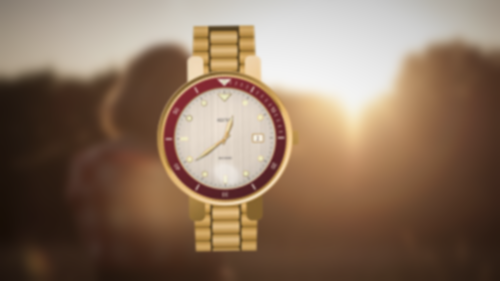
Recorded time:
{"hour": 12, "minute": 39}
